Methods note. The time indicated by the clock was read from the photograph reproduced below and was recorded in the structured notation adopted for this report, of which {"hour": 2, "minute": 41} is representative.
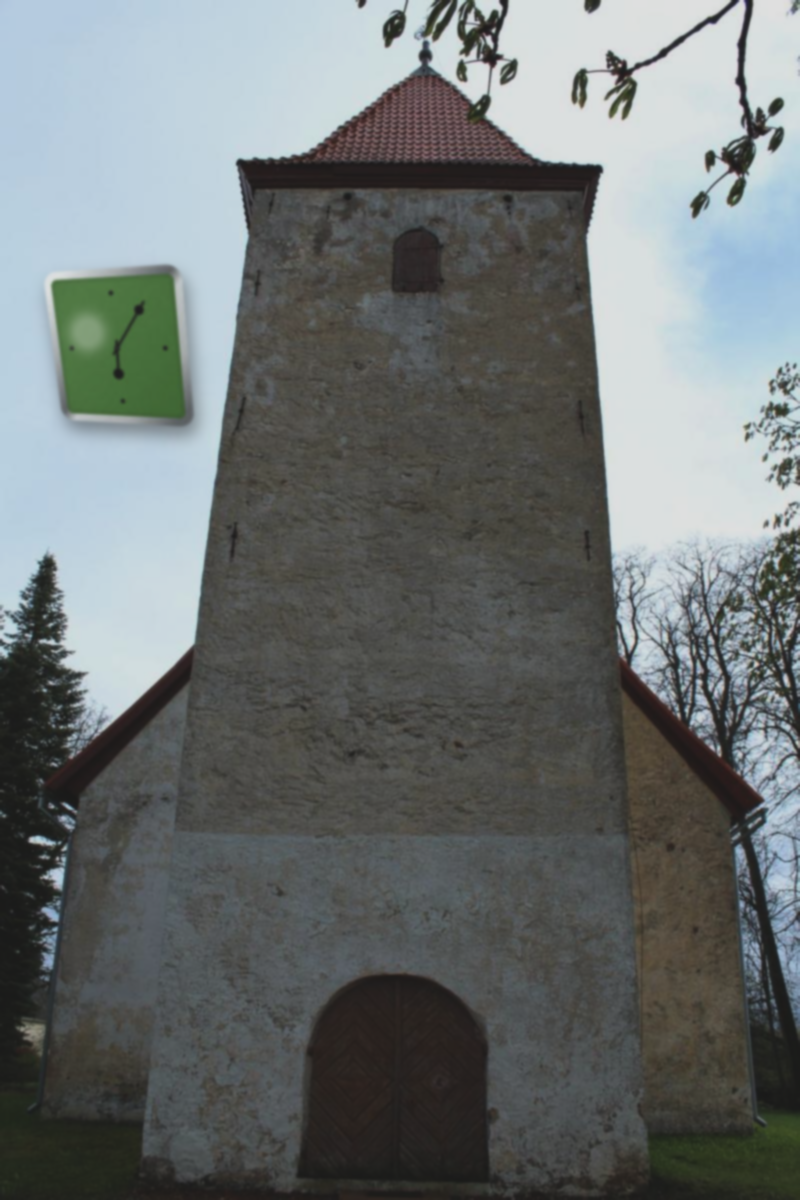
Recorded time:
{"hour": 6, "minute": 6}
